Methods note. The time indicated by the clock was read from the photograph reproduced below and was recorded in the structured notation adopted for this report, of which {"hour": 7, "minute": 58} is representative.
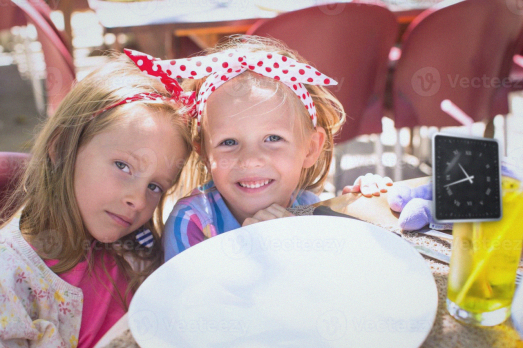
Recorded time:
{"hour": 10, "minute": 42}
